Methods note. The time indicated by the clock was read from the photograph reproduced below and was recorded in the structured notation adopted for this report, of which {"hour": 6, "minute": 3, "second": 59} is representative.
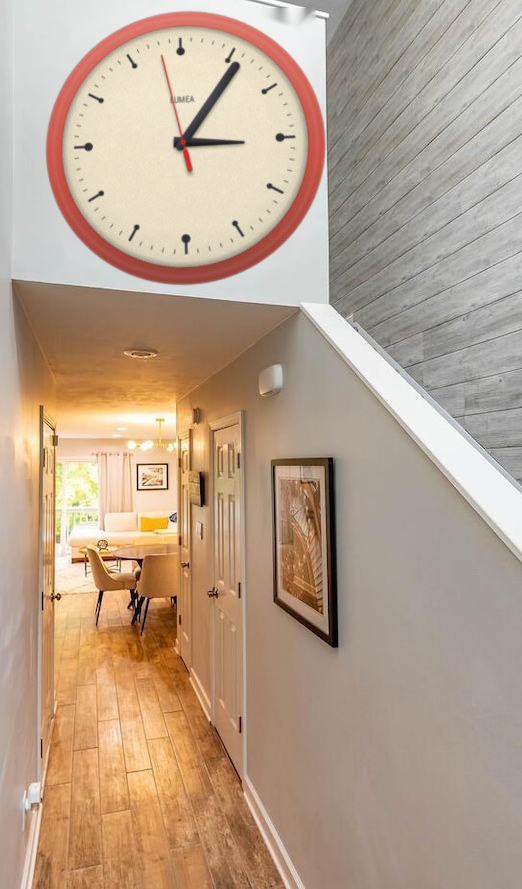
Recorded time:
{"hour": 3, "minute": 5, "second": 58}
